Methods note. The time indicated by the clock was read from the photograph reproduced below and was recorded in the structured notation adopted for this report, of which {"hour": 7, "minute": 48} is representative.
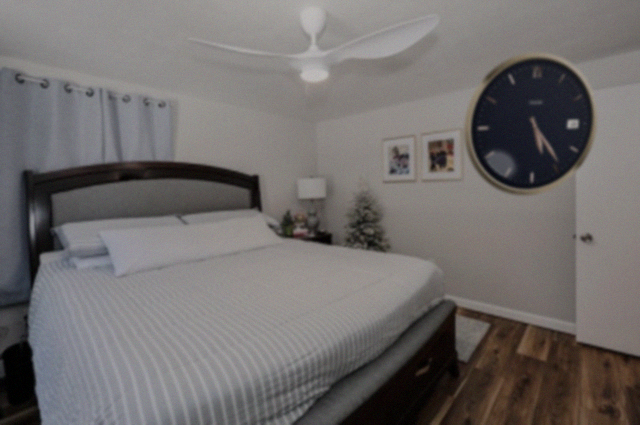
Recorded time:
{"hour": 5, "minute": 24}
